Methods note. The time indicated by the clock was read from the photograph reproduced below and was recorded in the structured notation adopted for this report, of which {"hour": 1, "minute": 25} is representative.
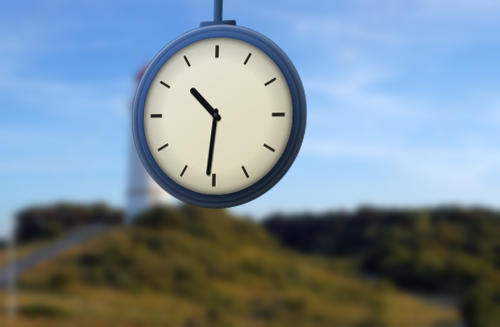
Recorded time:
{"hour": 10, "minute": 31}
